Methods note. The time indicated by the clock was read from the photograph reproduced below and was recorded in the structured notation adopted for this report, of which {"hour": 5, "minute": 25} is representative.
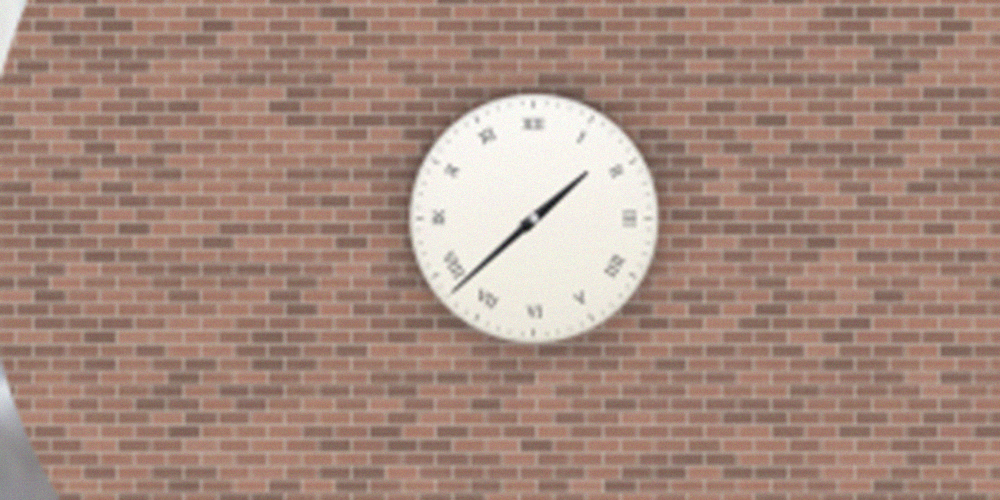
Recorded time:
{"hour": 1, "minute": 38}
